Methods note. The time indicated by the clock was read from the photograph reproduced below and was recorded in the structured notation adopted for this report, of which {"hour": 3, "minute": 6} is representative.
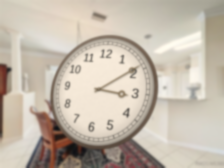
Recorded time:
{"hour": 3, "minute": 9}
